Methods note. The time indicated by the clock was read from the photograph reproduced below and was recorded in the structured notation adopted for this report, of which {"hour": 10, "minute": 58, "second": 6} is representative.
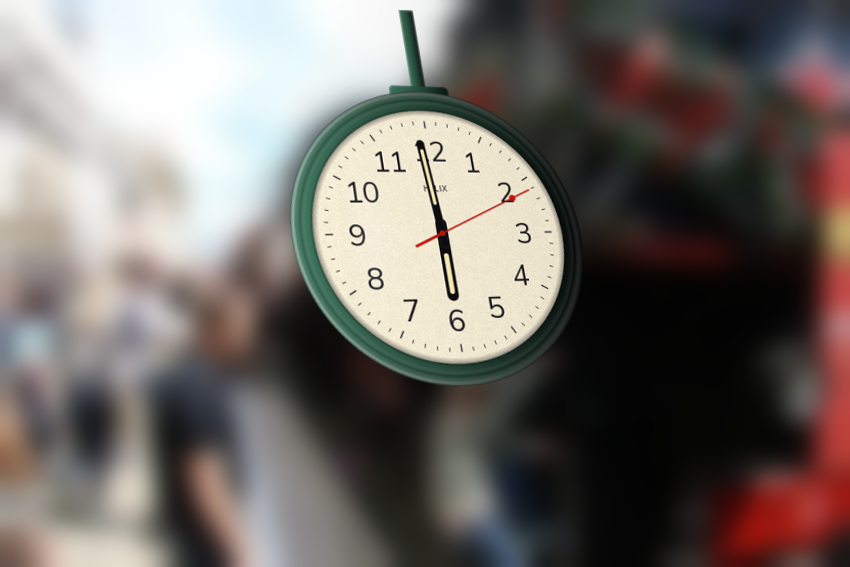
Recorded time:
{"hour": 5, "minute": 59, "second": 11}
